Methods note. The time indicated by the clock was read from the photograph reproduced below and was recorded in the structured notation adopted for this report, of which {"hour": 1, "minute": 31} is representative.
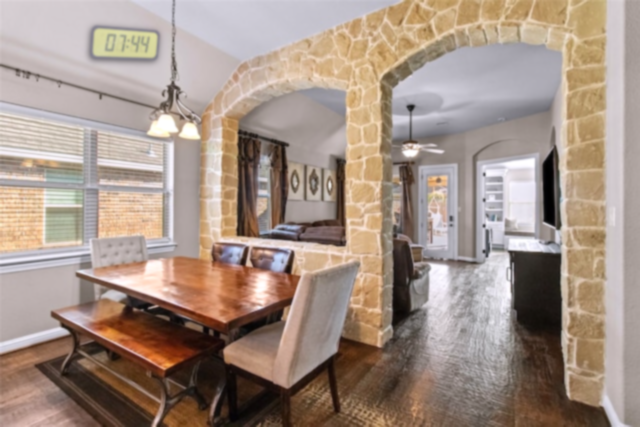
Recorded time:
{"hour": 7, "minute": 44}
